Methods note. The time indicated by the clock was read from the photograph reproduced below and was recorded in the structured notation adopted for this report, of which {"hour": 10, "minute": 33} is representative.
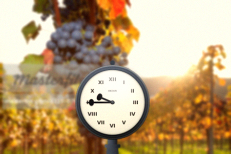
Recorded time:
{"hour": 9, "minute": 45}
